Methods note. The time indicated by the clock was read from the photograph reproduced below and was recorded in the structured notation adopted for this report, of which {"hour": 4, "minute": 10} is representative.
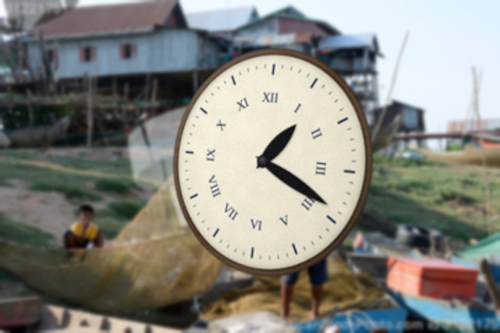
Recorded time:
{"hour": 1, "minute": 19}
